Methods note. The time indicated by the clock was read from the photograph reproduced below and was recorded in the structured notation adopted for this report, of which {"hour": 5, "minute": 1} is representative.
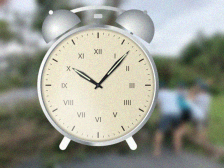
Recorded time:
{"hour": 10, "minute": 7}
